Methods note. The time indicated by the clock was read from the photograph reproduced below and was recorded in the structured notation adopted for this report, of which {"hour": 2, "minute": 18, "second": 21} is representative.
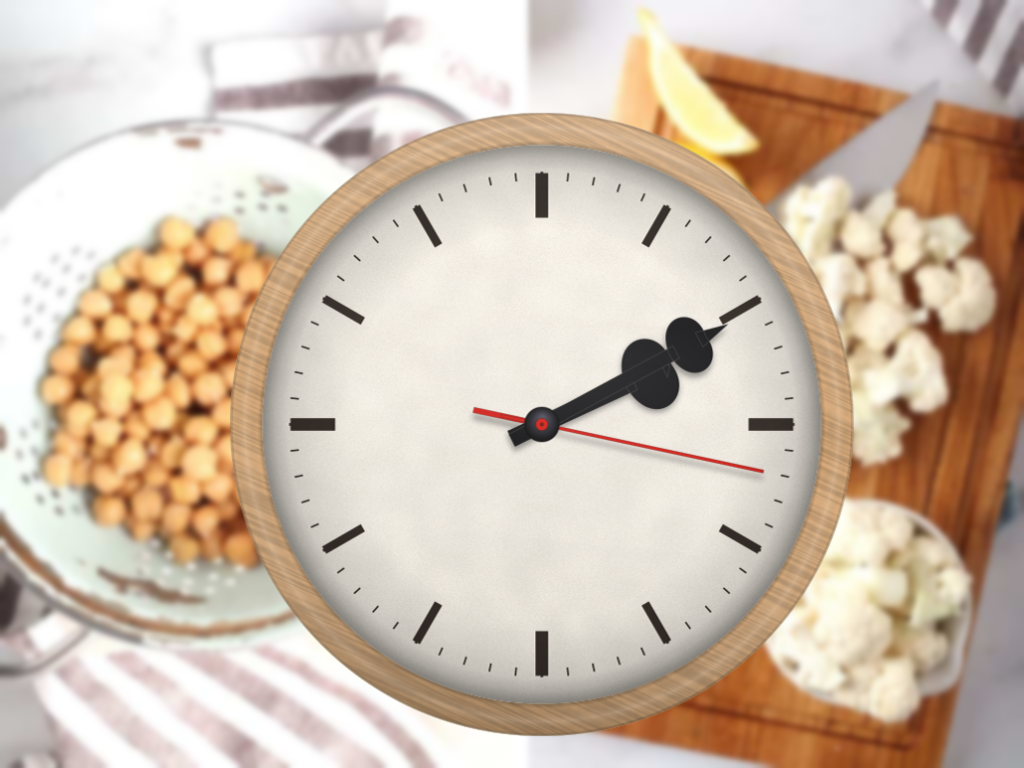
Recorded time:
{"hour": 2, "minute": 10, "second": 17}
